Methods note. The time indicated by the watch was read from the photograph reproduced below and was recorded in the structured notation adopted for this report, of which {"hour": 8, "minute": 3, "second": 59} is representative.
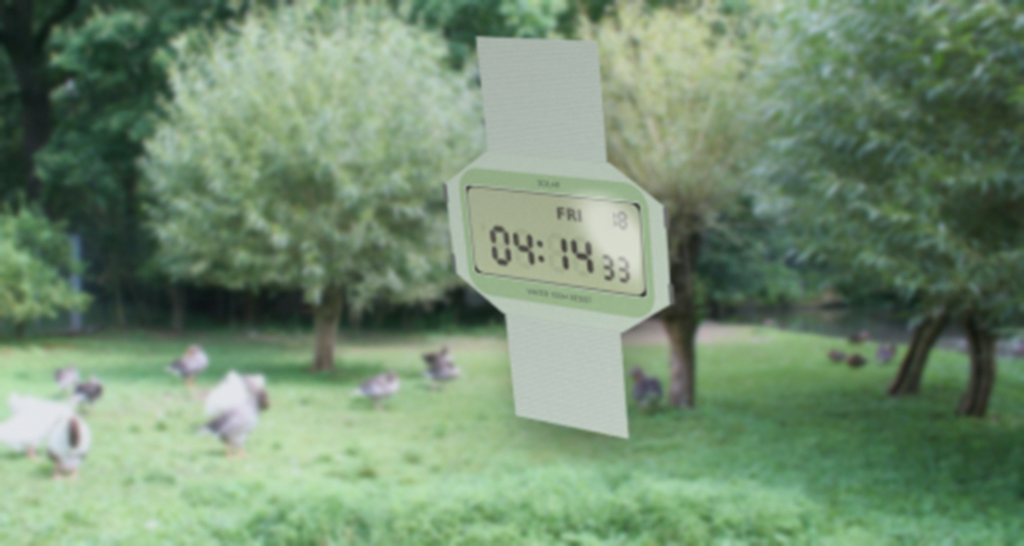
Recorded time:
{"hour": 4, "minute": 14, "second": 33}
